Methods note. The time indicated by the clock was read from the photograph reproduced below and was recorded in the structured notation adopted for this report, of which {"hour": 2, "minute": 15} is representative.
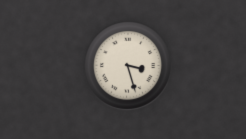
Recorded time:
{"hour": 3, "minute": 27}
